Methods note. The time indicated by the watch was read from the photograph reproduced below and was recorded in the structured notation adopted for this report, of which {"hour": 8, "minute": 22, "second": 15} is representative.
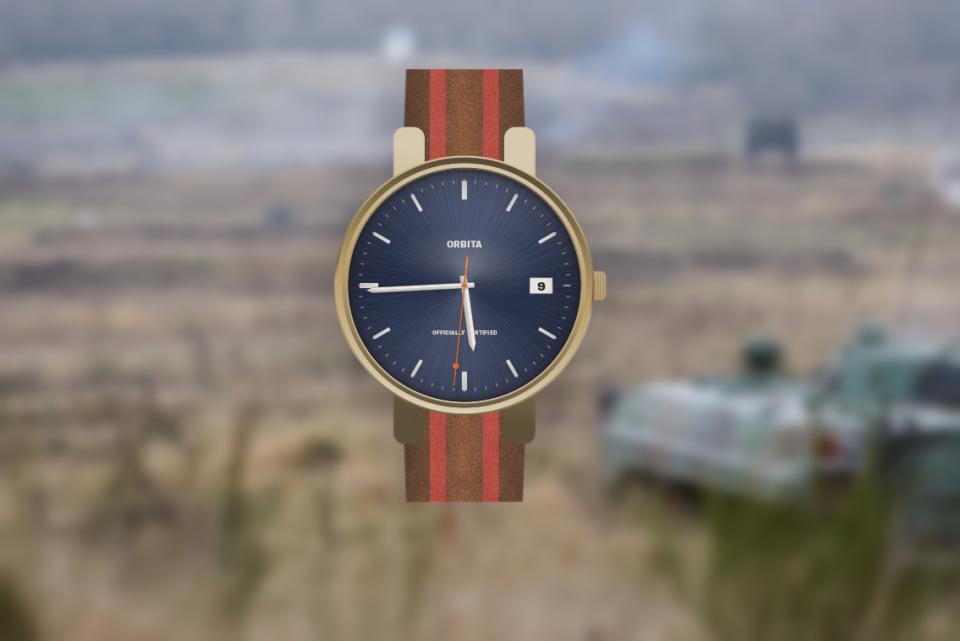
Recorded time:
{"hour": 5, "minute": 44, "second": 31}
